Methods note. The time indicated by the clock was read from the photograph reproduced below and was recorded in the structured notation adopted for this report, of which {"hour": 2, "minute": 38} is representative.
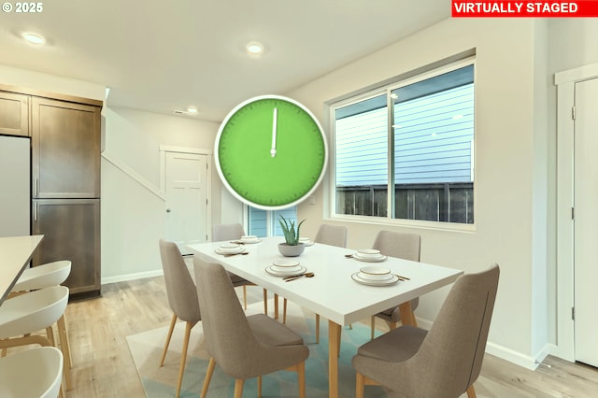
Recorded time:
{"hour": 12, "minute": 0}
